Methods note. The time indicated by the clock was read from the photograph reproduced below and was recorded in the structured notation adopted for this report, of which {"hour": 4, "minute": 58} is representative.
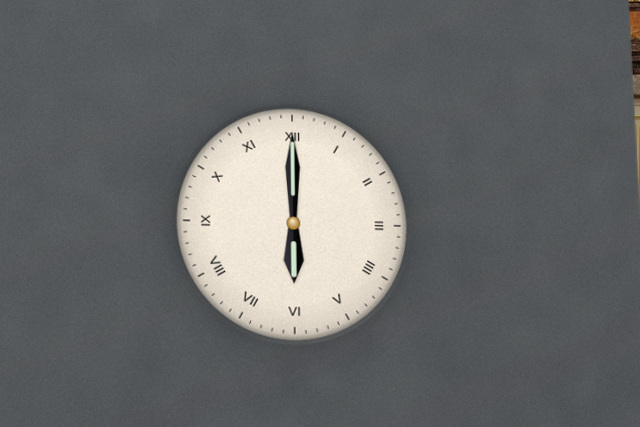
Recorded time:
{"hour": 6, "minute": 0}
